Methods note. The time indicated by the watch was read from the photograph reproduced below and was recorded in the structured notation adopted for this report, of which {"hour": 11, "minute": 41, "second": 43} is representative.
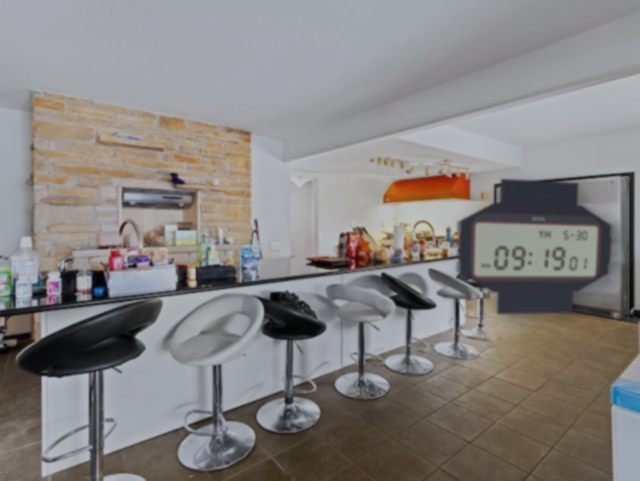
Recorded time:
{"hour": 9, "minute": 19, "second": 1}
